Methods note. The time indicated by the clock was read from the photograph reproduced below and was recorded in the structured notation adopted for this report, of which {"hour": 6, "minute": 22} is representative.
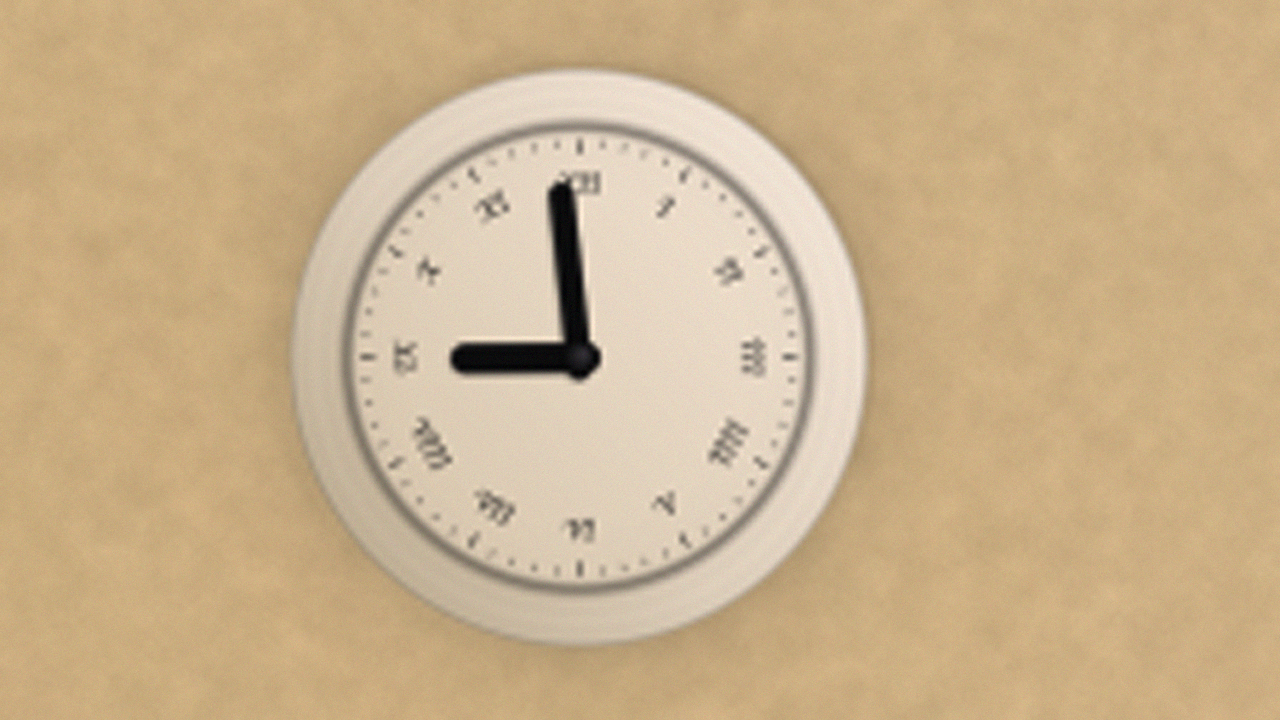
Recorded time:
{"hour": 8, "minute": 59}
